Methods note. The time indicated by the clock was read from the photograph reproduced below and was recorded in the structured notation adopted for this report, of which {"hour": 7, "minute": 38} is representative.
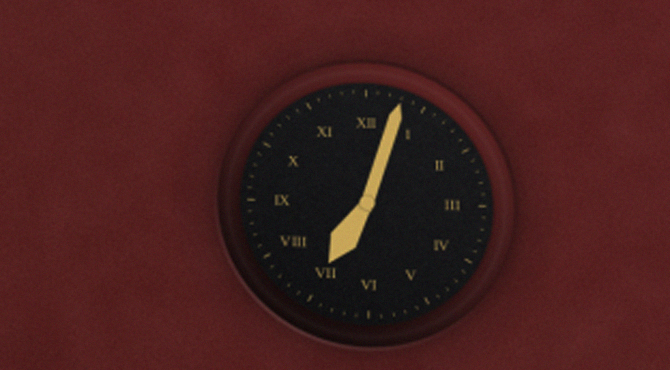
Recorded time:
{"hour": 7, "minute": 3}
